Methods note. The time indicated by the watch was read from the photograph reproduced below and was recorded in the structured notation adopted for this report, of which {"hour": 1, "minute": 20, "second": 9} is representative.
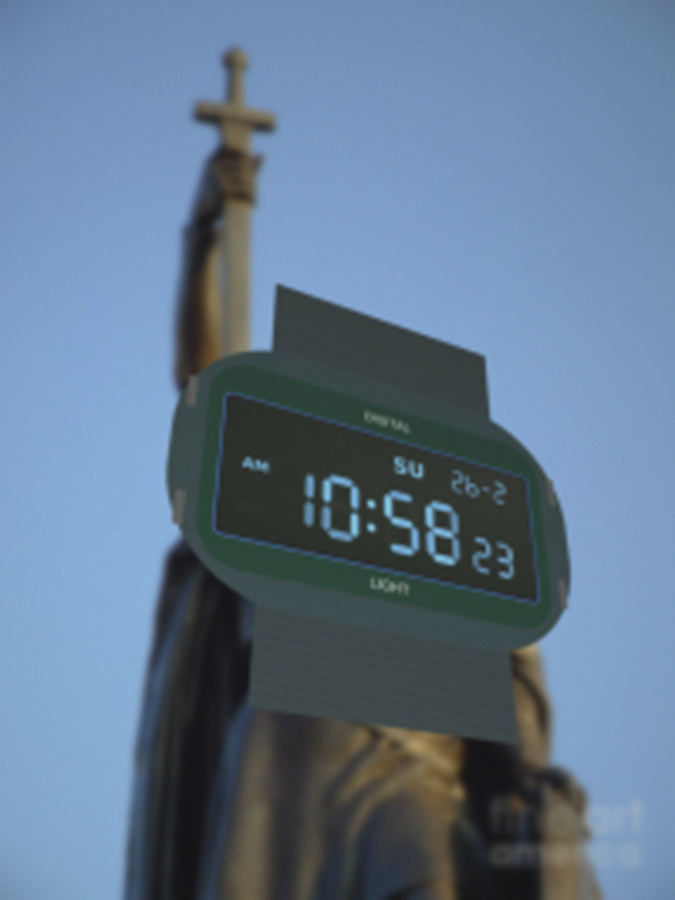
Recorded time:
{"hour": 10, "minute": 58, "second": 23}
